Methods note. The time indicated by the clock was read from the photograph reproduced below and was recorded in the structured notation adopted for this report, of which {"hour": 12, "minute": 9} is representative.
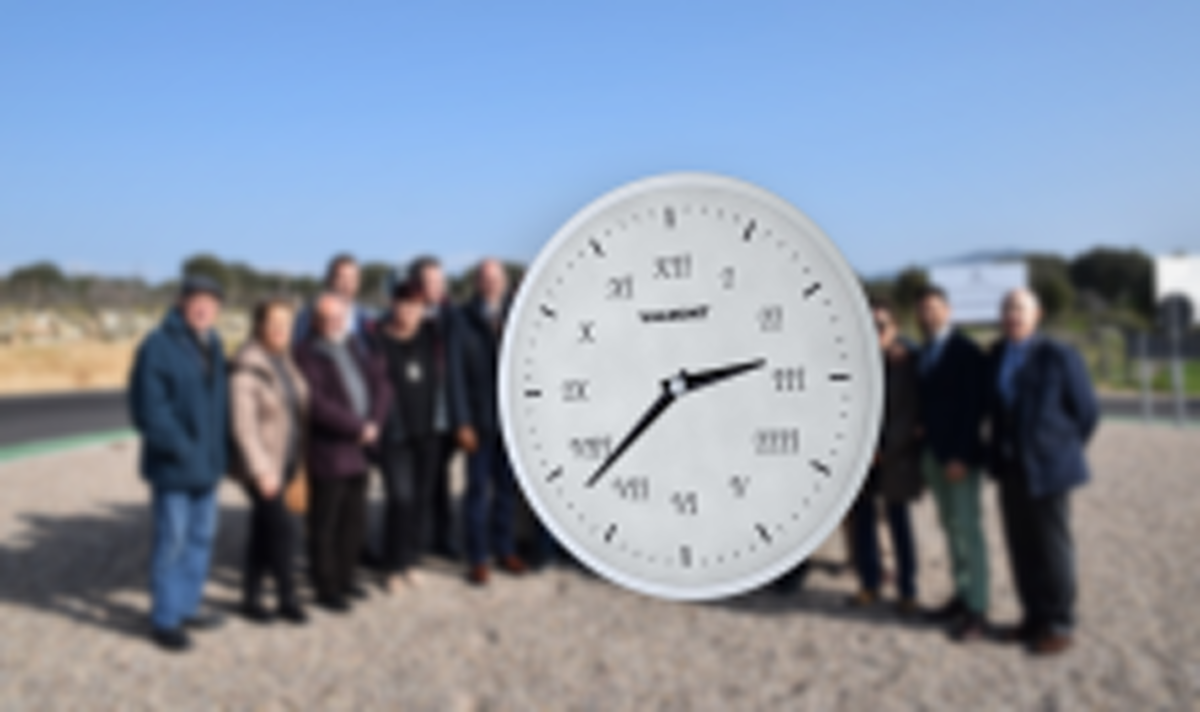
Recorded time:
{"hour": 2, "minute": 38}
